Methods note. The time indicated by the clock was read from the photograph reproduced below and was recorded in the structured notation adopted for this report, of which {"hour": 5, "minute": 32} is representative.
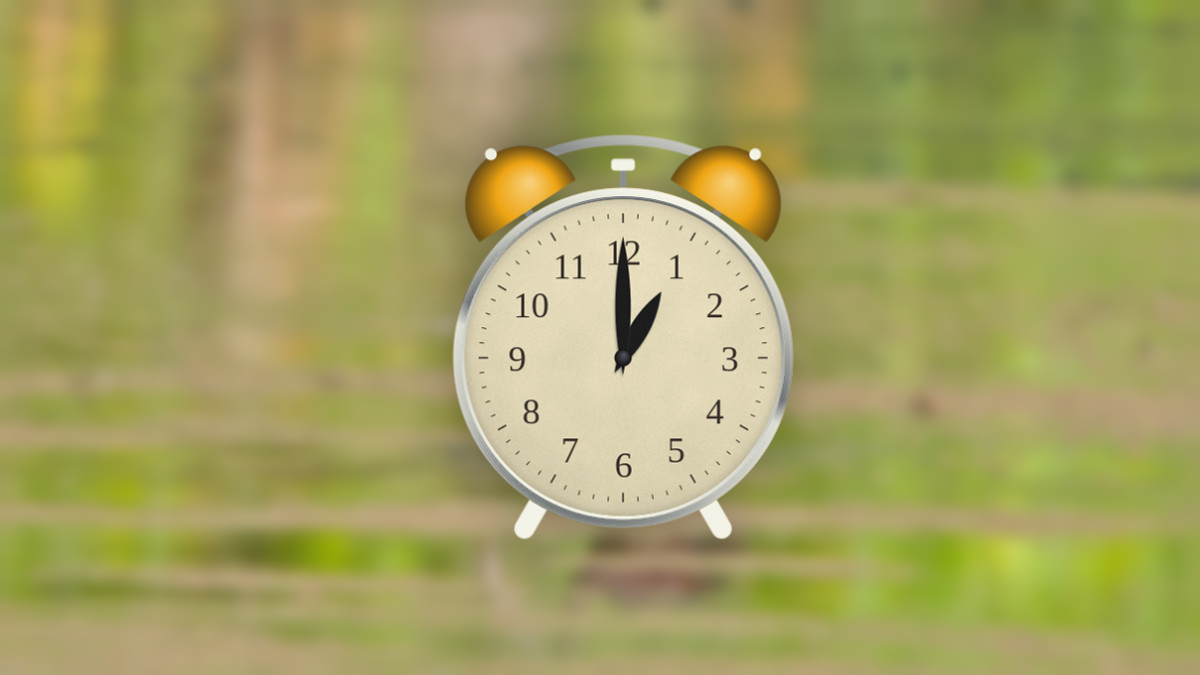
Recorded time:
{"hour": 1, "minute": 0}
